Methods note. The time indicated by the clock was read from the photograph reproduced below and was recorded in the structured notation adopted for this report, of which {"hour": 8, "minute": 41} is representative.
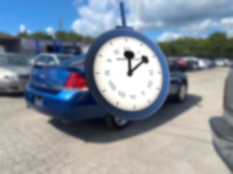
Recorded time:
{"hour": 12, "minute": 9}
